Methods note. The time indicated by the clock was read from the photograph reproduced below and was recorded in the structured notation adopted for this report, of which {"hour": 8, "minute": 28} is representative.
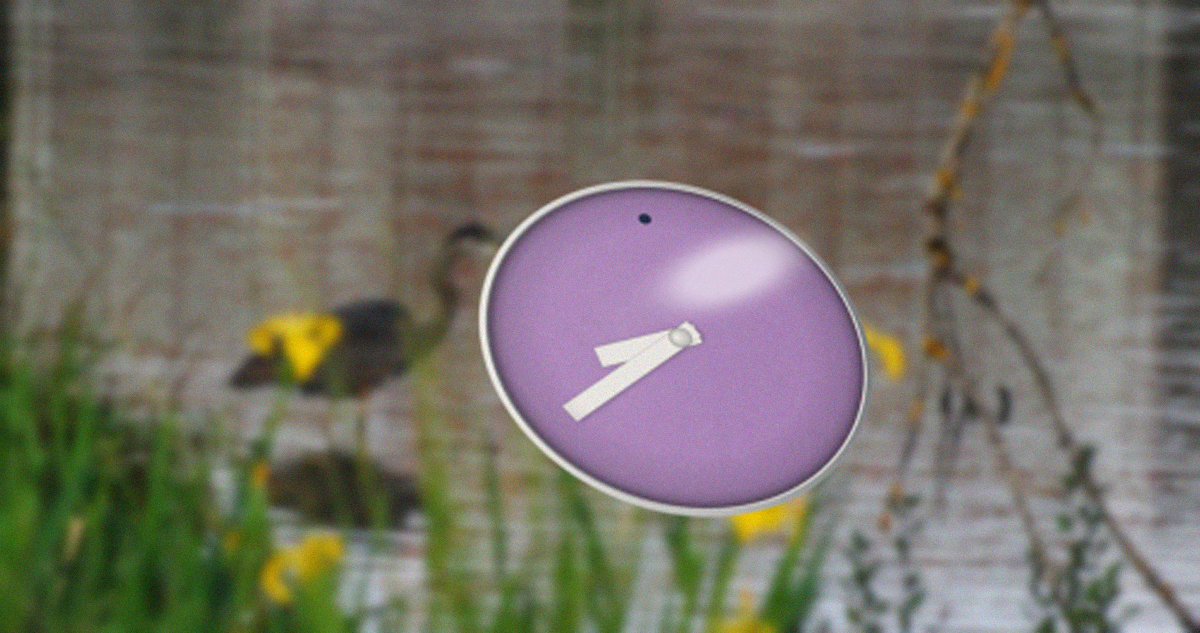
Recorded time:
{"hour": 8, "minute": 40}
